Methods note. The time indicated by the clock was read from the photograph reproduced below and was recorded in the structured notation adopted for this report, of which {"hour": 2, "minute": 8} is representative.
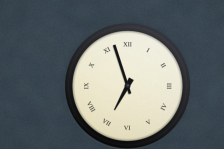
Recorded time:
{"hour": 6, "minute": 57}
